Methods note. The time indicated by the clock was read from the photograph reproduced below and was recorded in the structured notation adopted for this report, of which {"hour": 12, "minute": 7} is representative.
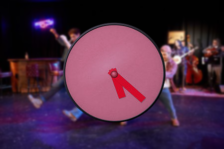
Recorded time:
{"hour": 5, "minute": 22}
